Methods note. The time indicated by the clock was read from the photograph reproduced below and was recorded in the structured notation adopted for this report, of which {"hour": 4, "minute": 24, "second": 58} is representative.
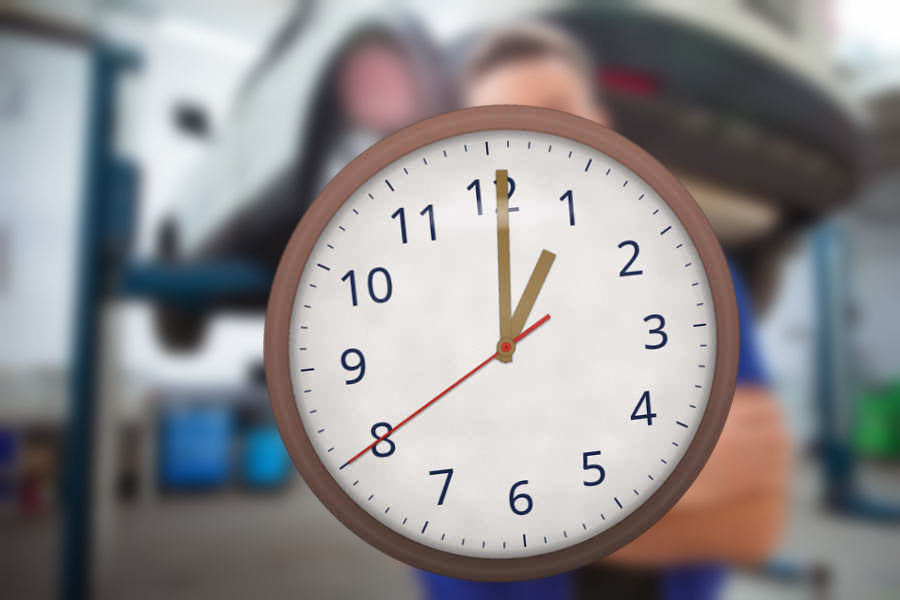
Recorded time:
{"hour": 1, "minute": 0, "second": 40}
